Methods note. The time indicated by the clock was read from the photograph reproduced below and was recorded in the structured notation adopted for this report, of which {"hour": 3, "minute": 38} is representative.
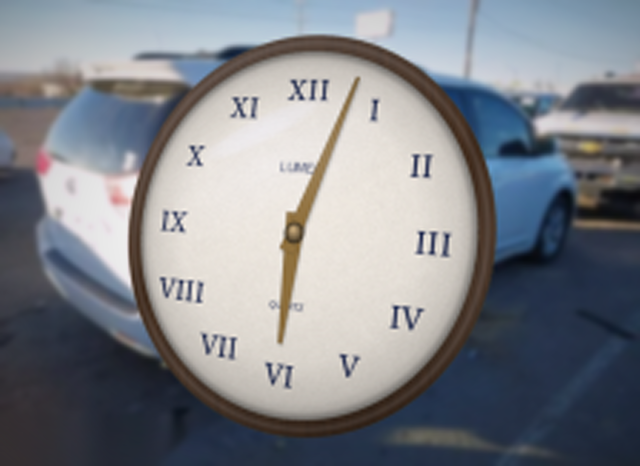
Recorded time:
{"hour": 6, "minute": 3}
